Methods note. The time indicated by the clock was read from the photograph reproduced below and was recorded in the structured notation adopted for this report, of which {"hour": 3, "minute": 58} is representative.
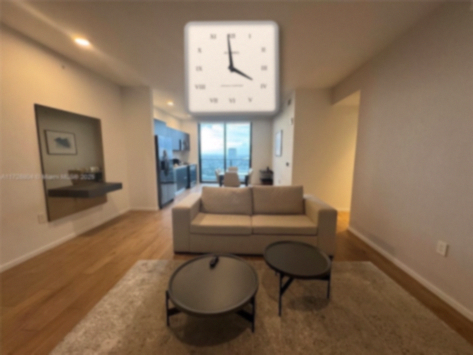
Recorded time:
{"hour": 3, "minute": 59}
